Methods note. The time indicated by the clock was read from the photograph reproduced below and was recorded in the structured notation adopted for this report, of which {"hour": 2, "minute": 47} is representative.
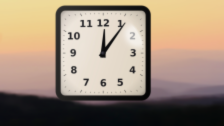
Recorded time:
{"hour": 12, "minute": 6}
